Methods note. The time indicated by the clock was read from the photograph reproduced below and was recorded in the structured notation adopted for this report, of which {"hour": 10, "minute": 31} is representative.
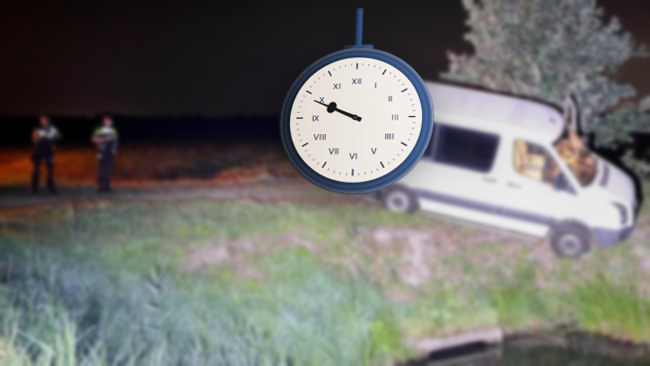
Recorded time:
{"hour": 9, "minute": 49}
